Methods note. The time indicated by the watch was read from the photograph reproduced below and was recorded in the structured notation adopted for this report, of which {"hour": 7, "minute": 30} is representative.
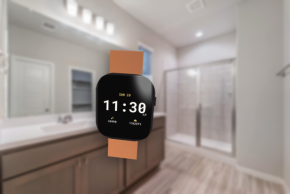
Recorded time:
{"hour": 11, "minute": 30}
